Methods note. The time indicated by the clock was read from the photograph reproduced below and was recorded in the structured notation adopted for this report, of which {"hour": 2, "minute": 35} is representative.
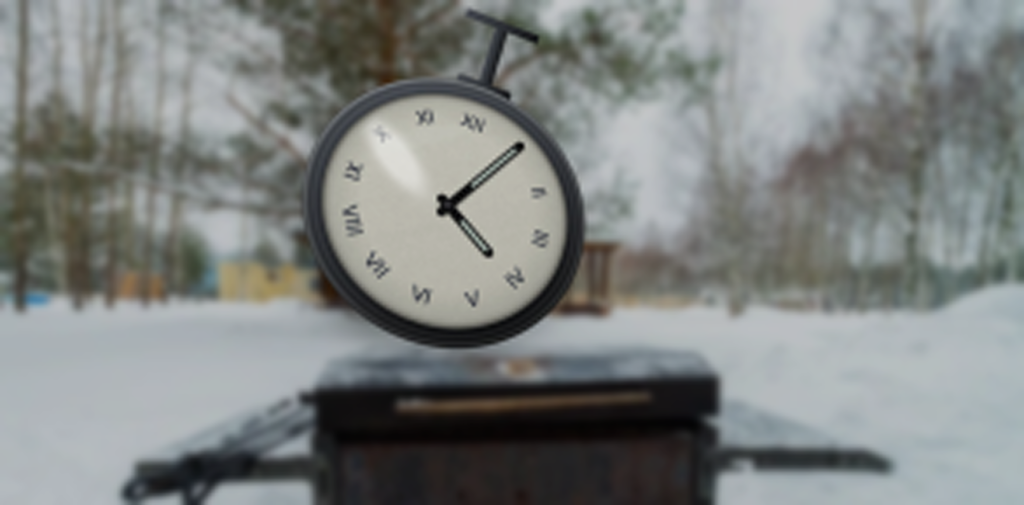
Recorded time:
{"hour": 4, "minute": 5}
